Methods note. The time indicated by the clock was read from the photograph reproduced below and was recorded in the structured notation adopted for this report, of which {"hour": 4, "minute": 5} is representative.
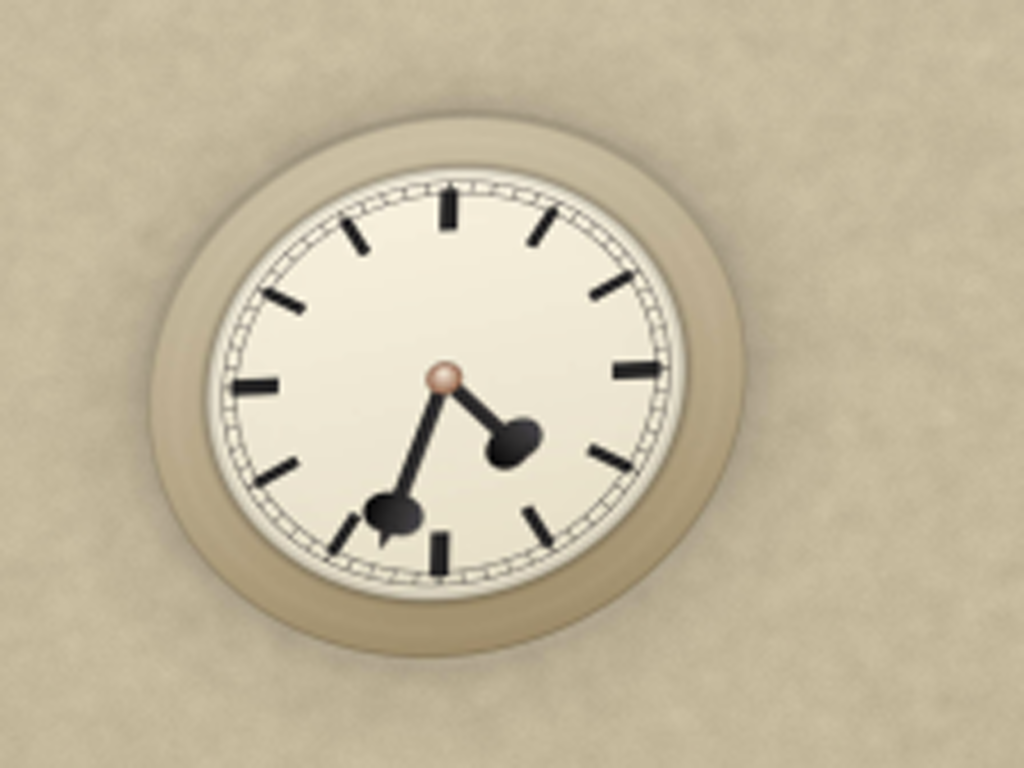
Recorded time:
{"hour": 4, "minute": 33}
